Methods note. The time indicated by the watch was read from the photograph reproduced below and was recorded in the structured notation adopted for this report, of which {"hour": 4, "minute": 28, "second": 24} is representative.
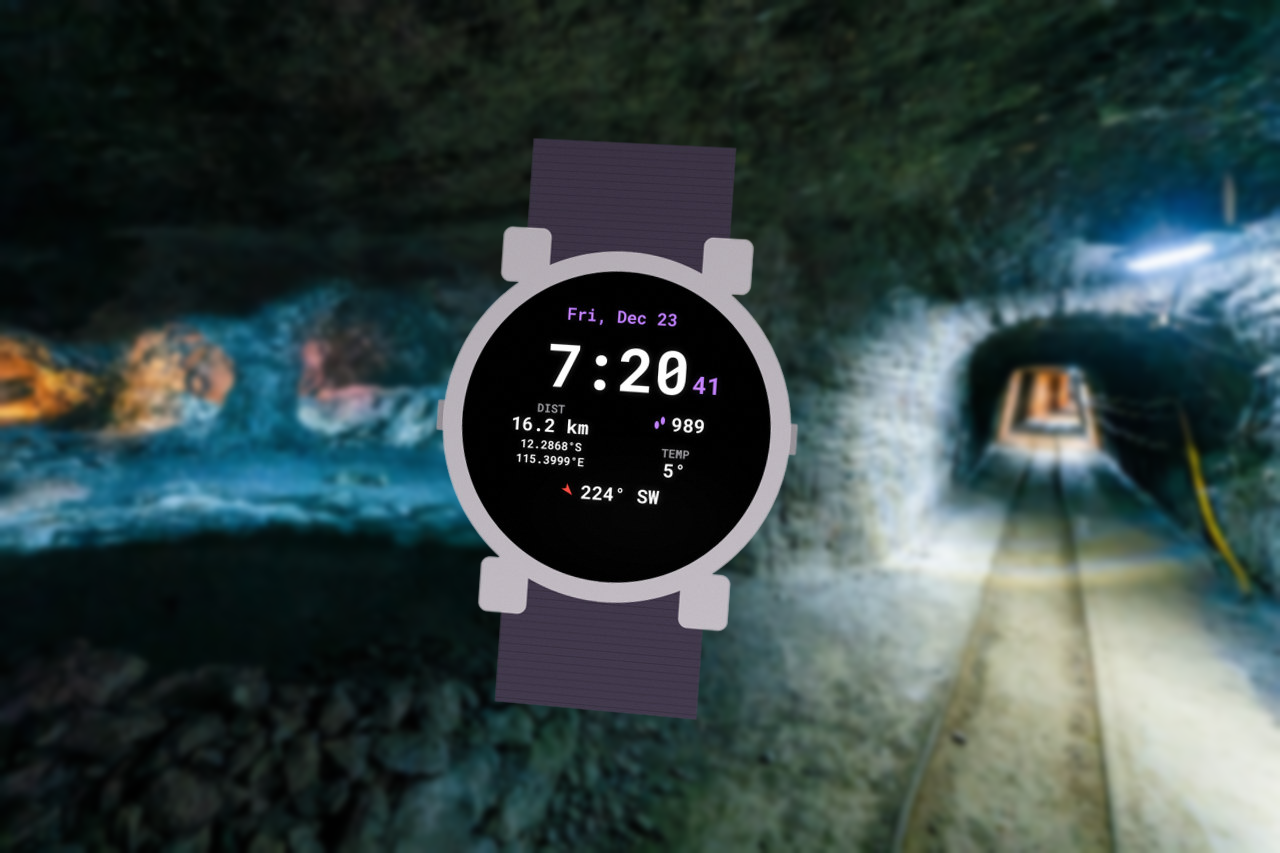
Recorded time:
{"hour": 7, "minute": 20, "second": 41}
